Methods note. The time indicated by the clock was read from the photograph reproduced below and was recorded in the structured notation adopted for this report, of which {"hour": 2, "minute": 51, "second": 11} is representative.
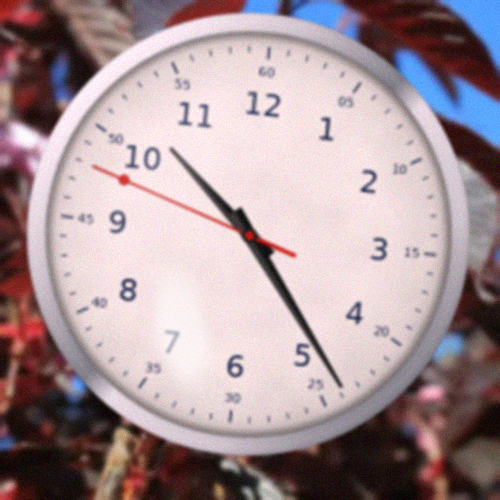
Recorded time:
{"hour": 10, "minute": 23, "second": 48}
